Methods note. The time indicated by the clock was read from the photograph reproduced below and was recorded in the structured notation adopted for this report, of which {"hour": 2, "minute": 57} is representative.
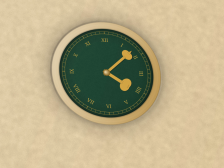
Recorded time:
{"hour": 4, "minute": 8}
